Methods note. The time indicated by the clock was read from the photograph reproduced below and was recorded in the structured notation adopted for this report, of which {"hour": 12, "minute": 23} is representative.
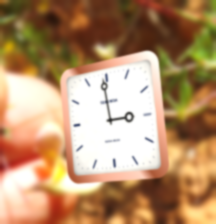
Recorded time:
{"hour": 2, "minute": 59}
